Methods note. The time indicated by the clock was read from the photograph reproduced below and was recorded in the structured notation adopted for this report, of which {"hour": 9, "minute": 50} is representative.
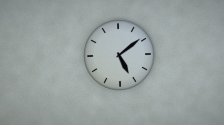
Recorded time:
{"hour": 5, "minute": 9}
